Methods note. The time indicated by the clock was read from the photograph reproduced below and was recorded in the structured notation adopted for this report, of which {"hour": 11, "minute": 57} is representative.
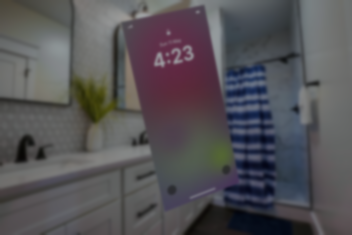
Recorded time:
{"hour": 4, "minute": 23}
